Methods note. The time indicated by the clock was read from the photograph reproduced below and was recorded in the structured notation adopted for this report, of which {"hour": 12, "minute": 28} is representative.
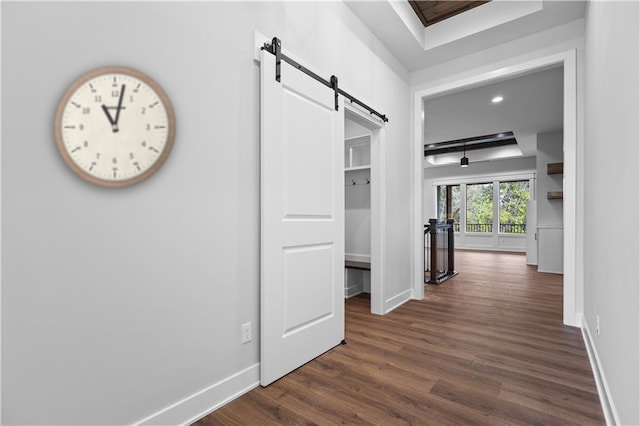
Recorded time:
{"hour": 11, "minute": 2}
